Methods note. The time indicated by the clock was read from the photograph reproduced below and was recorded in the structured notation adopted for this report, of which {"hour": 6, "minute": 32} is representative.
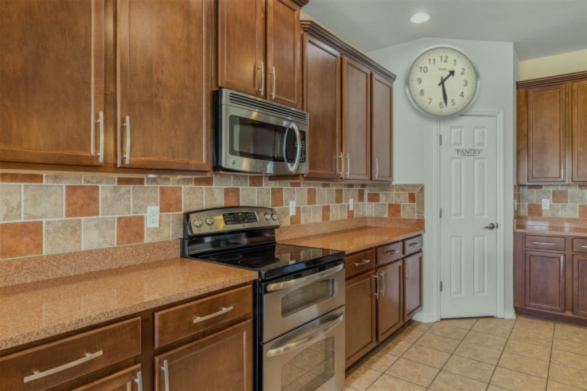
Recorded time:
{"hour": 1, "minute": 28}
